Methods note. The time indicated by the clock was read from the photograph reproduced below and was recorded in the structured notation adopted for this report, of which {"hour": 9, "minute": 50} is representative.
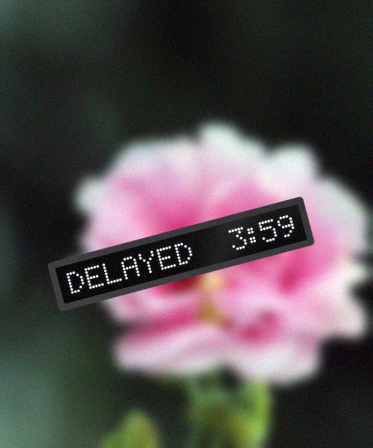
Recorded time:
{"hour": 3, "minute": 59}
